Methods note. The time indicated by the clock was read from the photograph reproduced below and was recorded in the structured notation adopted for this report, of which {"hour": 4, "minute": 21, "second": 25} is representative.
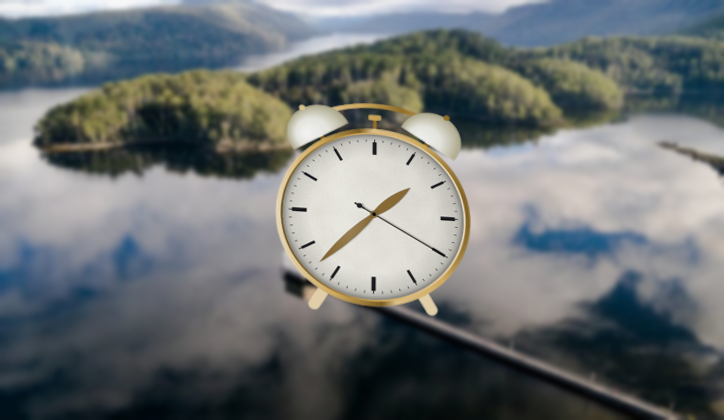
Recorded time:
{"hour": 1, "minute": 37, "second": 20}
